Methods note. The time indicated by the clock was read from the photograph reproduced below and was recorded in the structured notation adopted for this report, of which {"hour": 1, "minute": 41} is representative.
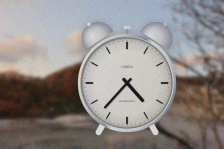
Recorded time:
{"hour": 4, "minute": 37}
